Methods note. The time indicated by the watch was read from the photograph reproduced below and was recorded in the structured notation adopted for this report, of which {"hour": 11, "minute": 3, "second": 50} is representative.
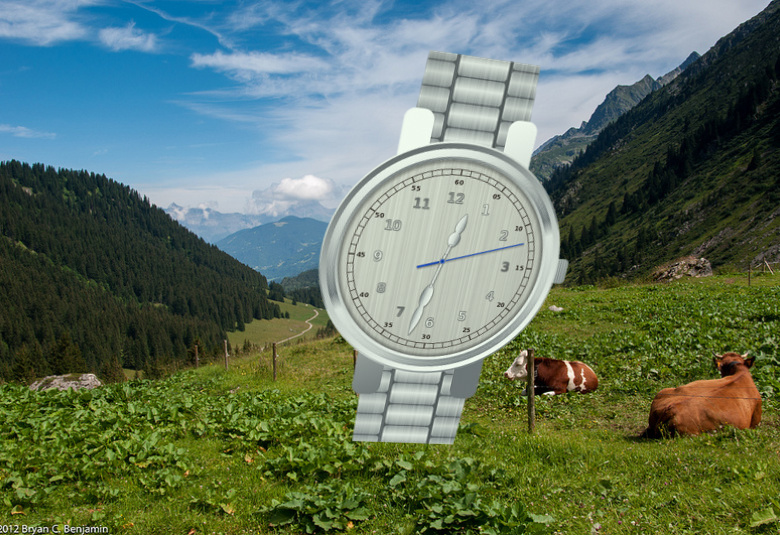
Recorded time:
{"hour": 12, "minute": 32, "second": 12}
